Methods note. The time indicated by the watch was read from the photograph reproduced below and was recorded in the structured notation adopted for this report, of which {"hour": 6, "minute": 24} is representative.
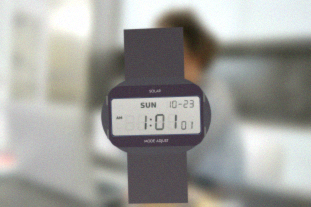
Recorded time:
{"hour": 1, "minute": 1}
